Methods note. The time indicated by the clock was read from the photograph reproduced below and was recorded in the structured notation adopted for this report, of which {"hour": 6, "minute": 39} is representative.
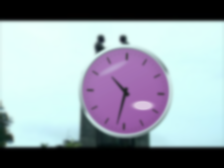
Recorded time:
{"hour": 10, "minute": 32}
